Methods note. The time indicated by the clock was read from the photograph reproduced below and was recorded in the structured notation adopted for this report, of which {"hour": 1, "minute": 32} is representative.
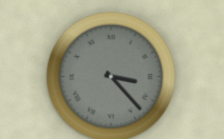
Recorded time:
{"hour": 3, "minute": 23}
